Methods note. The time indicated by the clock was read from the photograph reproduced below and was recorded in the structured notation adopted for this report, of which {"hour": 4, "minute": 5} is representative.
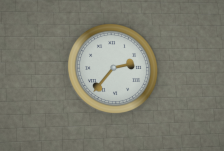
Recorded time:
{"hour": 2, "minute": 37}
